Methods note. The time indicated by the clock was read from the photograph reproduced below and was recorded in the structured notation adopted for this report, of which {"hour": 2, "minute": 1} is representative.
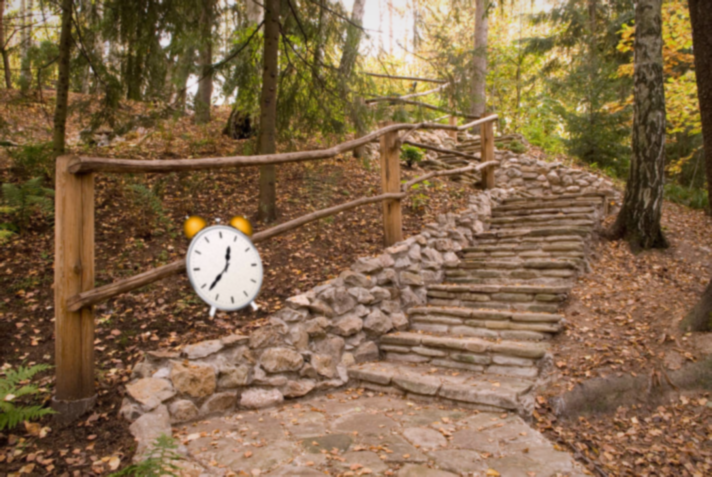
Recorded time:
{"hour": 12, "minute": 38}
